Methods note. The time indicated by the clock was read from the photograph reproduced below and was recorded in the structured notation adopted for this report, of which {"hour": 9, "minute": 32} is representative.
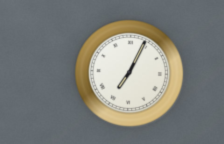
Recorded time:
{"hour": 7, "minute": 4}
